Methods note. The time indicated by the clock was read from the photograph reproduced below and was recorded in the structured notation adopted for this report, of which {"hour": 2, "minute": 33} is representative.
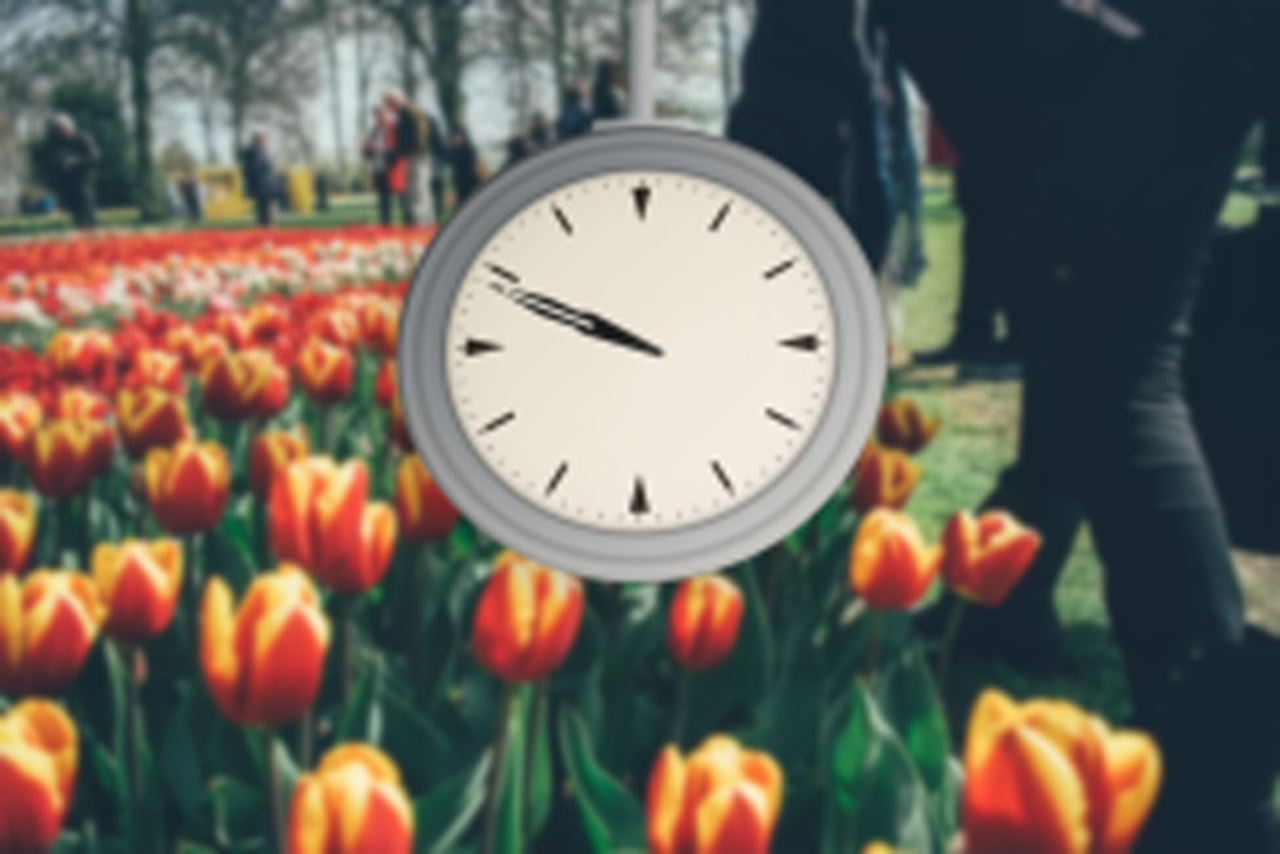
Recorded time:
{"hour": 9, "minute": 49}
